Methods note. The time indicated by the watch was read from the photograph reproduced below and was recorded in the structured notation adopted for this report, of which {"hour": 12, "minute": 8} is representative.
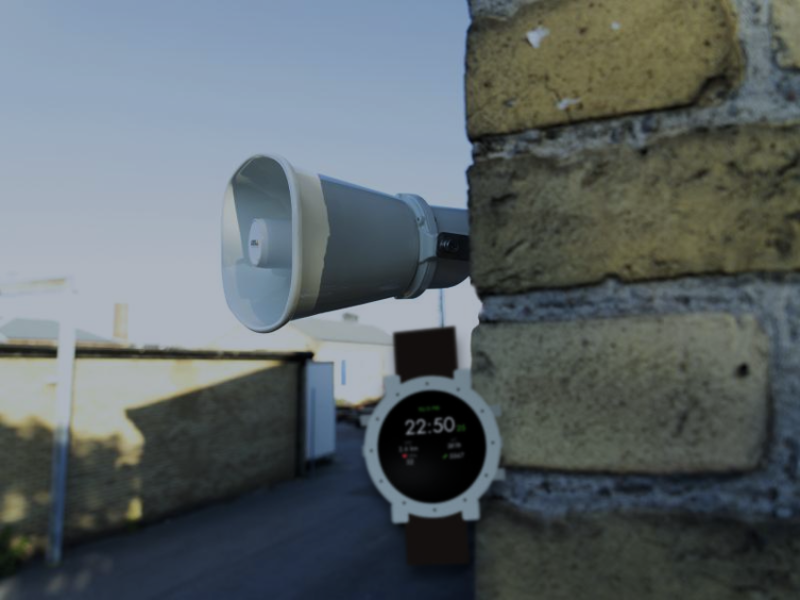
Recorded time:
{"hour": 22, "minute": 50}
